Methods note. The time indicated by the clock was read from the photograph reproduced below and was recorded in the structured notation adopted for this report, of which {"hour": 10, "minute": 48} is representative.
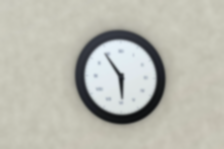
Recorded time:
{"hour": 5, "minute": 54}
